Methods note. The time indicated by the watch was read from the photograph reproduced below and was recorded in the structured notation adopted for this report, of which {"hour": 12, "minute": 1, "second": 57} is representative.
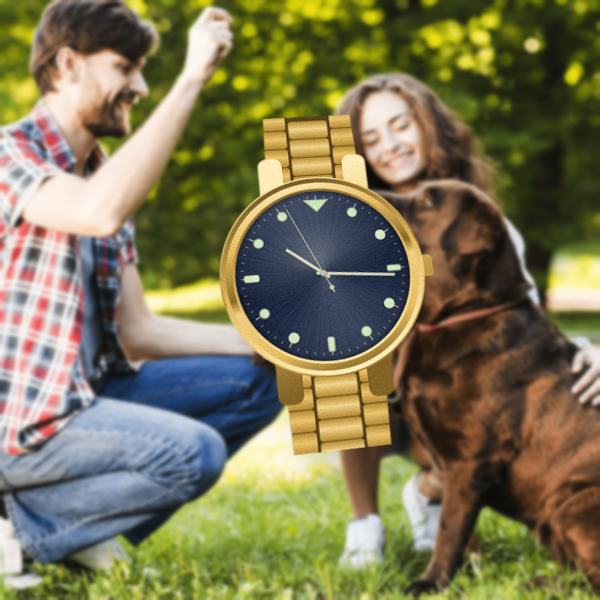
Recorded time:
{"hour": 10, "minute": 15, "second": 56}
